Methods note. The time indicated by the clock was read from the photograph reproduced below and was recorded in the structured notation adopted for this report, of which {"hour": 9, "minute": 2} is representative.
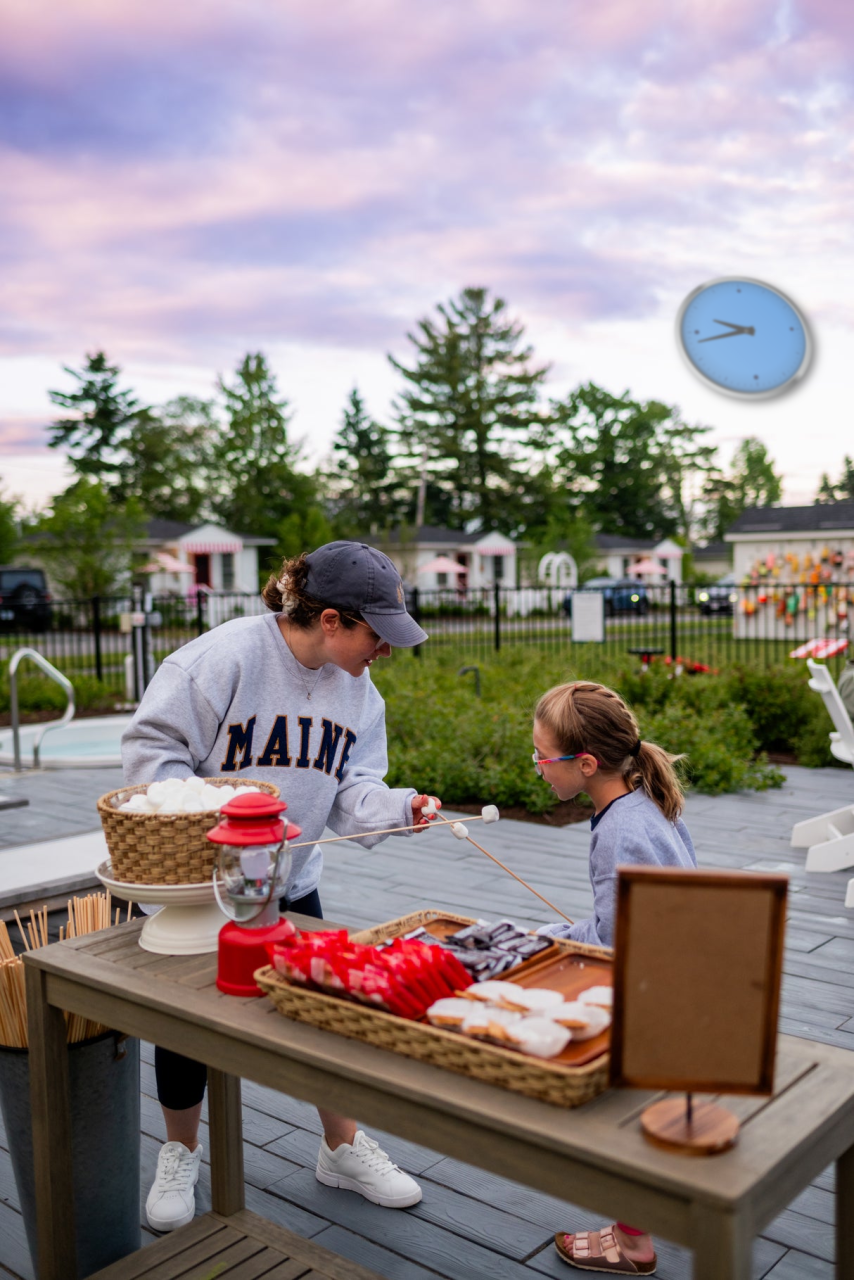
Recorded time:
{"hour": 9, "minute": 43}
